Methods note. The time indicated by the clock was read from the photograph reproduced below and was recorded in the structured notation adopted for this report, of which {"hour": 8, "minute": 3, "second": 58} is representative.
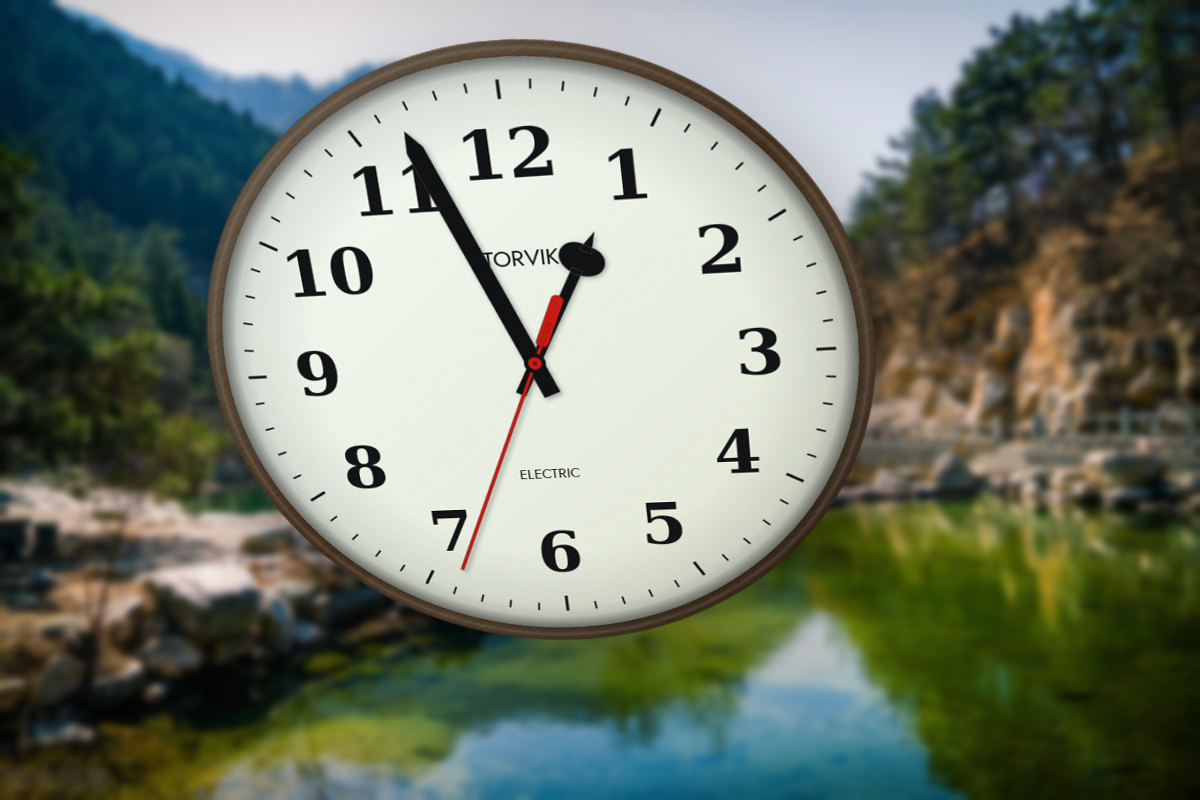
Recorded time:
{"hour": 12, "minute": 56, "second": 34}
